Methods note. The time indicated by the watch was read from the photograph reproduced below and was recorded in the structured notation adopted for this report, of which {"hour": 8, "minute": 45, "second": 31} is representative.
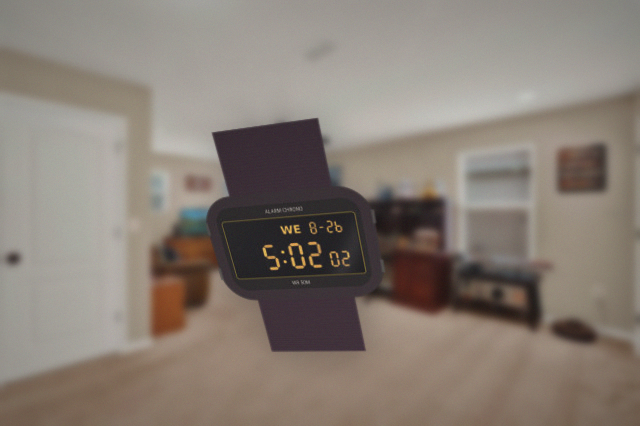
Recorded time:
{"hour": 5, "minute": 2, "second": 2}
